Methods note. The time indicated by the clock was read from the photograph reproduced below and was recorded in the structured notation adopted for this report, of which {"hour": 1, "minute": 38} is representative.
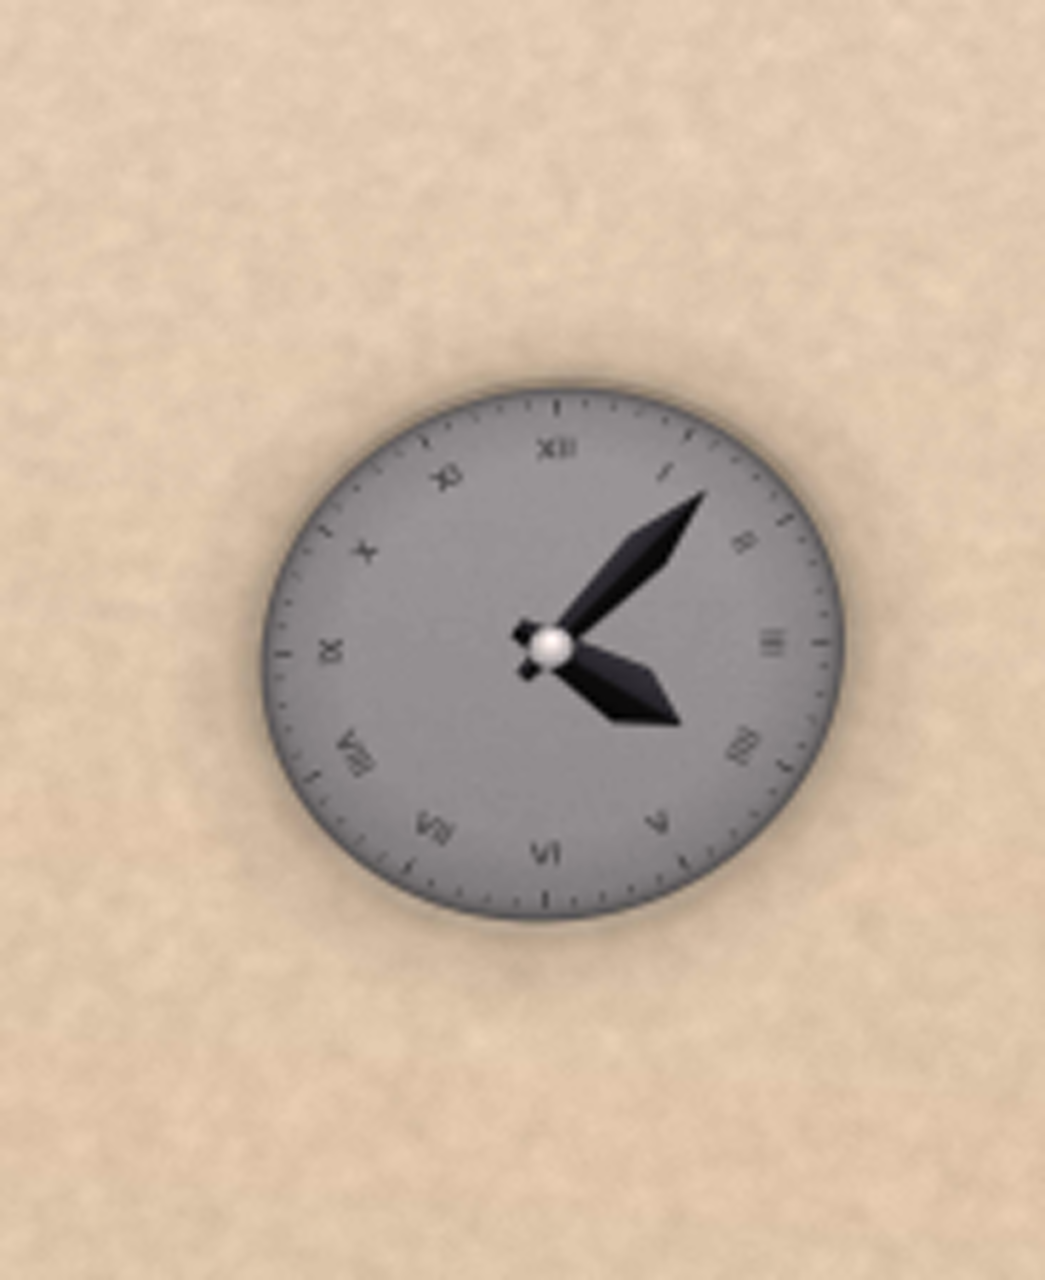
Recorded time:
{"hour": 4, "minute": 7}
